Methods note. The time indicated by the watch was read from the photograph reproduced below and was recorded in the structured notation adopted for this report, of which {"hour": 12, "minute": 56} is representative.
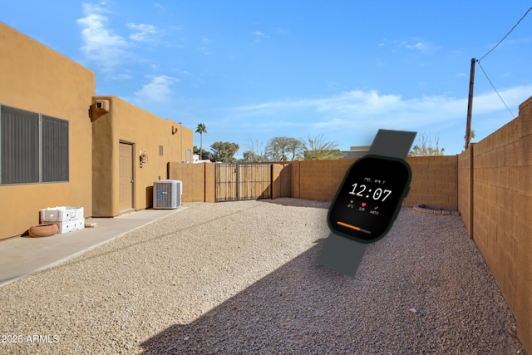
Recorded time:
{"hour": 12, "minute": 7}
